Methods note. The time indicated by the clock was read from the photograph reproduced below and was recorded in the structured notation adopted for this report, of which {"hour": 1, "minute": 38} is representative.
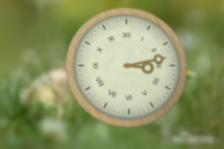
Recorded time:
{"hour": 3, "minute": 13}
